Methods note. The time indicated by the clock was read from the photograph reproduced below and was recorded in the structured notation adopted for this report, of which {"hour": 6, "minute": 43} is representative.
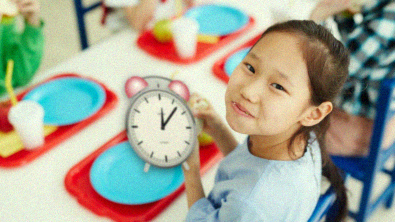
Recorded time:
{"hour": 12, "minute": 7}
